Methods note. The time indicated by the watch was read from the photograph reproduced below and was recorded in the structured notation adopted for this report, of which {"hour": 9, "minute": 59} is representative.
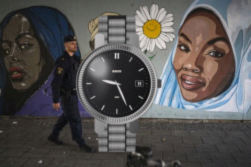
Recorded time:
{"hour": 9, "minute": 26}
